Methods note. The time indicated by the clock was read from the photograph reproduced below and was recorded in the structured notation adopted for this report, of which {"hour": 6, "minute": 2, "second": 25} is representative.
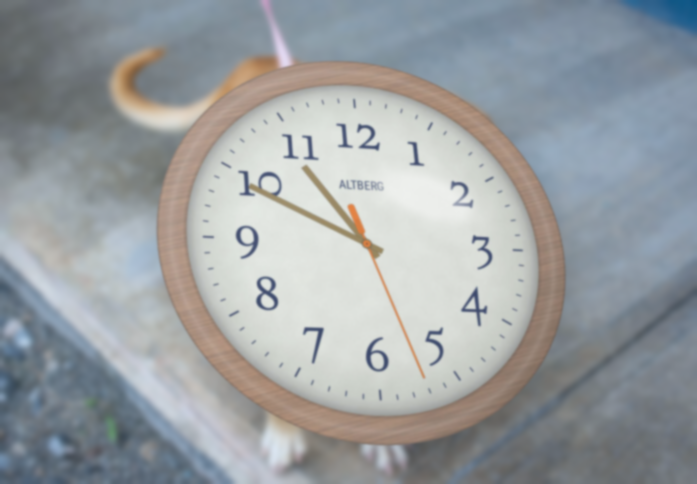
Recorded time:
{"hour": 10, "minute": 49, "second": 27}
